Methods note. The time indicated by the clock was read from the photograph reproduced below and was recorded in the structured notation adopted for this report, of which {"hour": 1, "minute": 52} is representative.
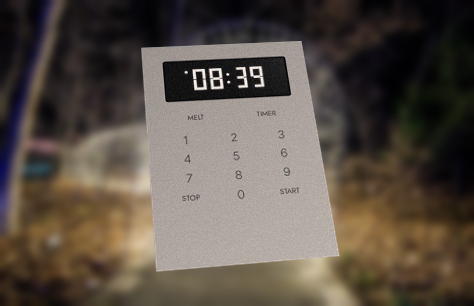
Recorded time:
{"hour": 8, "minute": 39}
